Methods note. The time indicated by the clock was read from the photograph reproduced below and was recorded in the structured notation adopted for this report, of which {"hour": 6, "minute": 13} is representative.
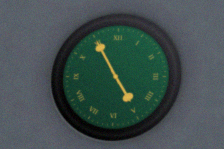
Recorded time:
{"hour": 4, "minute": 55}
